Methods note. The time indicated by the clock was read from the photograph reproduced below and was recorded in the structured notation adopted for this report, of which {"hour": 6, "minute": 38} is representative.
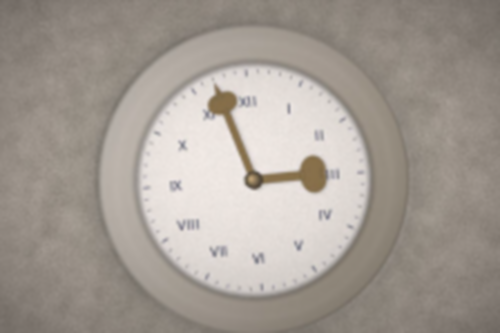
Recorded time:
{"hour": 2, "minute": 57}
